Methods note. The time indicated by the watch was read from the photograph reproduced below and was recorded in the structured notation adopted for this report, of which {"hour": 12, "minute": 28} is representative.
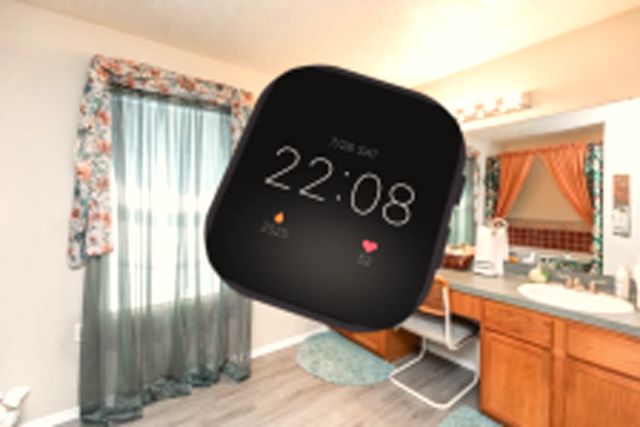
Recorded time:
{"hour": 22, "minute": 8}
